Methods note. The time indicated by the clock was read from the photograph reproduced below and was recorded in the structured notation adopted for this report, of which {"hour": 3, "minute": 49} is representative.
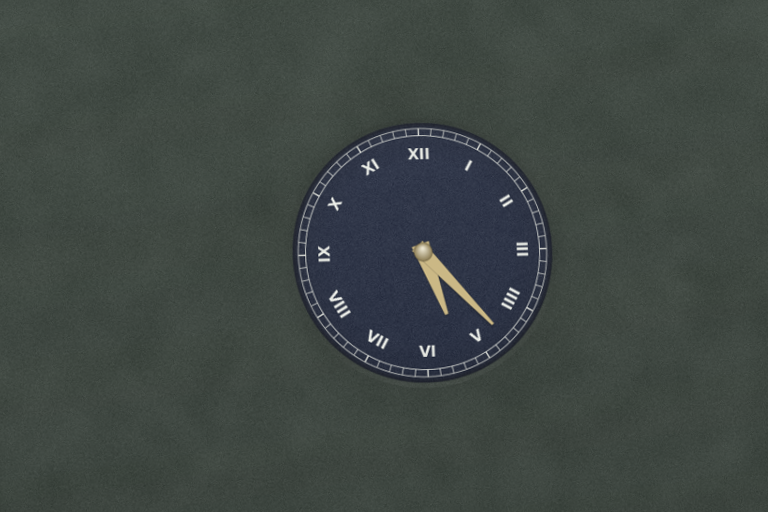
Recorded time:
{"hour": 5, "minute": 23}
